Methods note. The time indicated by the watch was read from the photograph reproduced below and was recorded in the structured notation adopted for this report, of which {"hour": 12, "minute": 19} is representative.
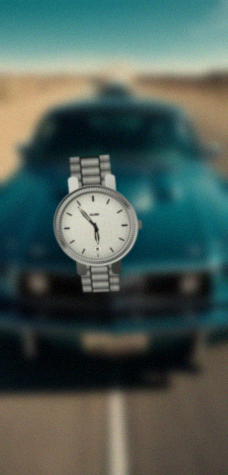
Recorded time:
{"hour": 5, "minute": 54}
